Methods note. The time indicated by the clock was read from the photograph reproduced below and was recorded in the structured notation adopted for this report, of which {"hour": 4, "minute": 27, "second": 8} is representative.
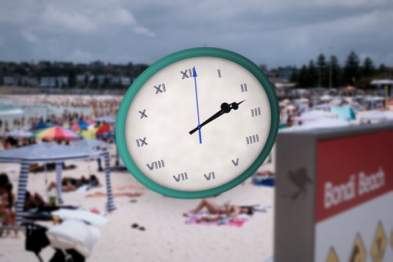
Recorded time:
{"hour": 2, "minute": 12, "second": 1}
